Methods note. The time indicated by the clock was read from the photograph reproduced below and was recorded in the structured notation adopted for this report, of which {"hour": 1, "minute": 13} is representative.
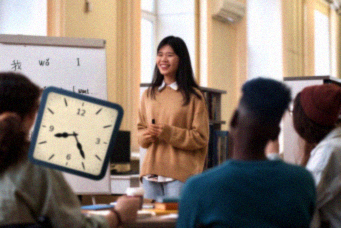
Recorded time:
{"hour": 8, "minute": 24}
